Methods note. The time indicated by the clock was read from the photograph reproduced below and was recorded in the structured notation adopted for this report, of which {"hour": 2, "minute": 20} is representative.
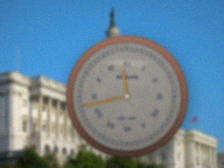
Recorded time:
{"hour": 11, "minute": 43}
